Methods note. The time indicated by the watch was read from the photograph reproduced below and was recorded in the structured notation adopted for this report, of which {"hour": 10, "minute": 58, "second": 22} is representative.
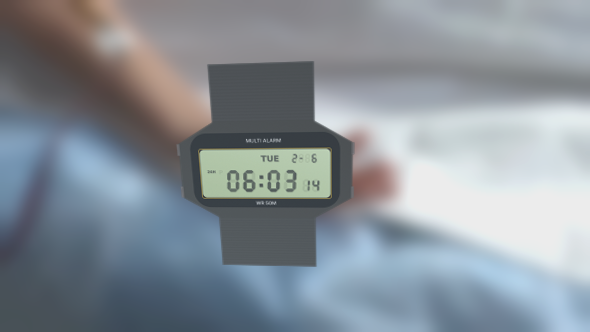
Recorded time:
{"hour": 6, "minute": 3, "second": 14}
